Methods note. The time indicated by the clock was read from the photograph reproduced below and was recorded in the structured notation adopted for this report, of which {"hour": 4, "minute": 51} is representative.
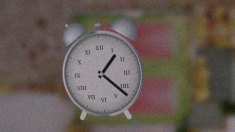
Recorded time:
{"hour": 1, "minute": 22}
